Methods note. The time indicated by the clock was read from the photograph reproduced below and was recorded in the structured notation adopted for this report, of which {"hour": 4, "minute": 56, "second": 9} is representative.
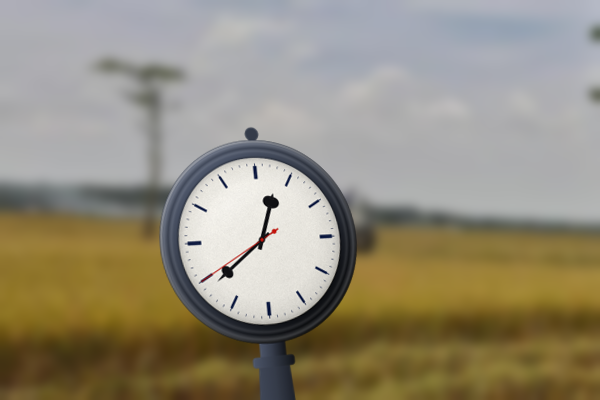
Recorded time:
{"hour": 12, "minute": 38, "second": 40}
